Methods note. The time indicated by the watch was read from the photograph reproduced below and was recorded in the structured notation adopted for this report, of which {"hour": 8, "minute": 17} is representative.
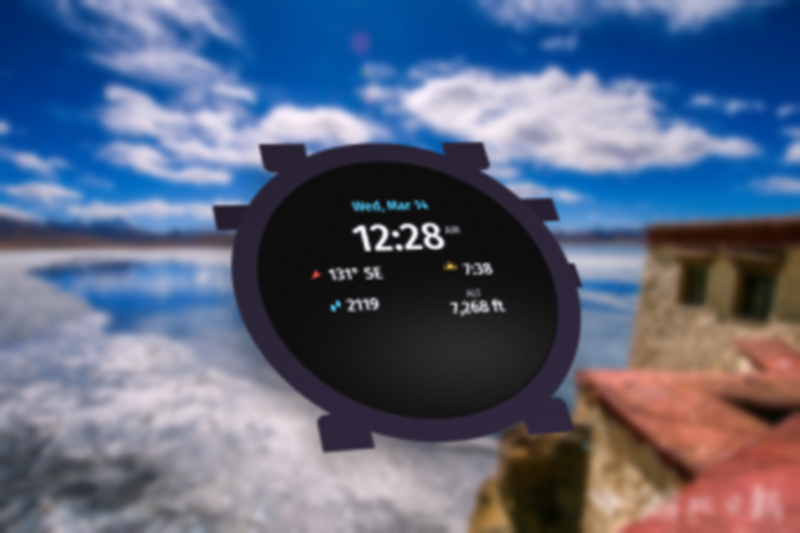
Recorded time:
{"hour": 12, "minute": 28}
